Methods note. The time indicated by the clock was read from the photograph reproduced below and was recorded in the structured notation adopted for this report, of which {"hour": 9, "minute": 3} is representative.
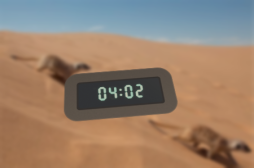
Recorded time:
{"hour": 4, "minute": 2}
